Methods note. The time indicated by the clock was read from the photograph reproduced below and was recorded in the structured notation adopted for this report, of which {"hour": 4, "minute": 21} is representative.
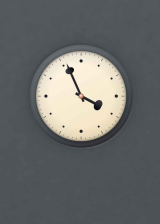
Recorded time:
{"hour": 3, "minute": 56}
